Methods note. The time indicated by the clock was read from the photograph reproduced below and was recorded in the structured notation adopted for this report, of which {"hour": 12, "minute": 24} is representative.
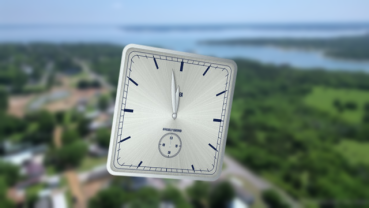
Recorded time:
{"hour": 11, "minute": 58}
